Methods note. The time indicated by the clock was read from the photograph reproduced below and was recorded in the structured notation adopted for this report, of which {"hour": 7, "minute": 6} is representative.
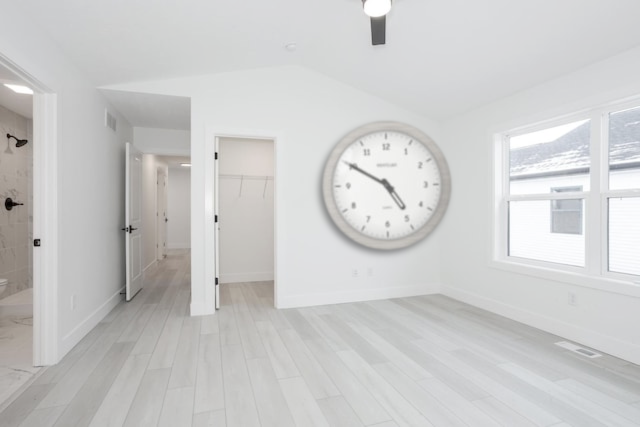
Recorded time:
{"hour": 4, "minute": 50}
